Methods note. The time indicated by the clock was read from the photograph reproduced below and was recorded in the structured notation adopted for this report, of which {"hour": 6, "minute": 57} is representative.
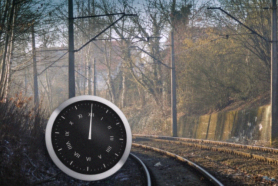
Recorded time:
{"hour": 12, "minute": 0}
